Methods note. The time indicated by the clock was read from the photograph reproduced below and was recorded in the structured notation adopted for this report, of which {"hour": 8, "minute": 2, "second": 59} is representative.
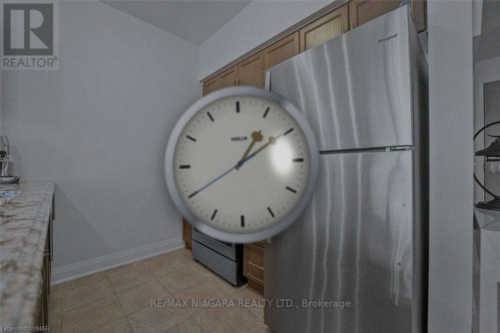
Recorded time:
{"hour": 1, "minute": 9, "second": 40}
